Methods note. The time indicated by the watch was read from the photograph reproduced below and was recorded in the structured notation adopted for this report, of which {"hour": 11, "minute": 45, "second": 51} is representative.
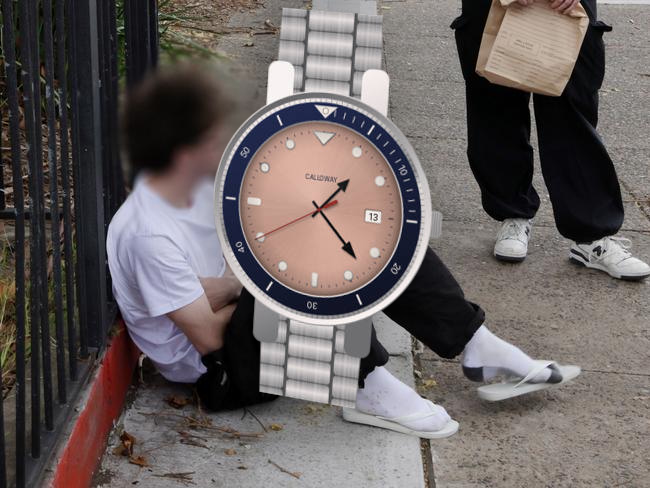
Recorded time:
{"hour": 1, "minute": 22, "second": 40}
